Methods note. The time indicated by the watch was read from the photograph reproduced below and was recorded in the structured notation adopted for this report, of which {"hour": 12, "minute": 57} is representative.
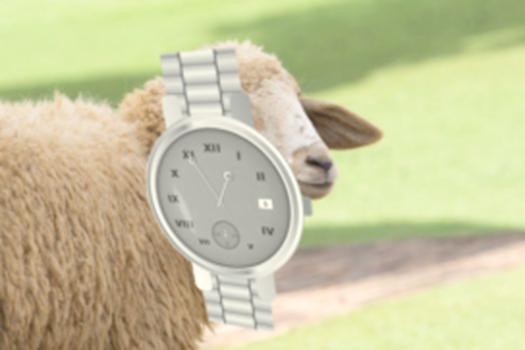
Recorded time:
{"hour": 12, "minute": 55}
